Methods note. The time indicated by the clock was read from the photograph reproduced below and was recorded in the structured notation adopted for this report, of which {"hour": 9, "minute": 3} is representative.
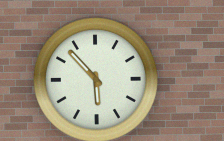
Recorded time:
{"hour": 5, "minute": 53}
